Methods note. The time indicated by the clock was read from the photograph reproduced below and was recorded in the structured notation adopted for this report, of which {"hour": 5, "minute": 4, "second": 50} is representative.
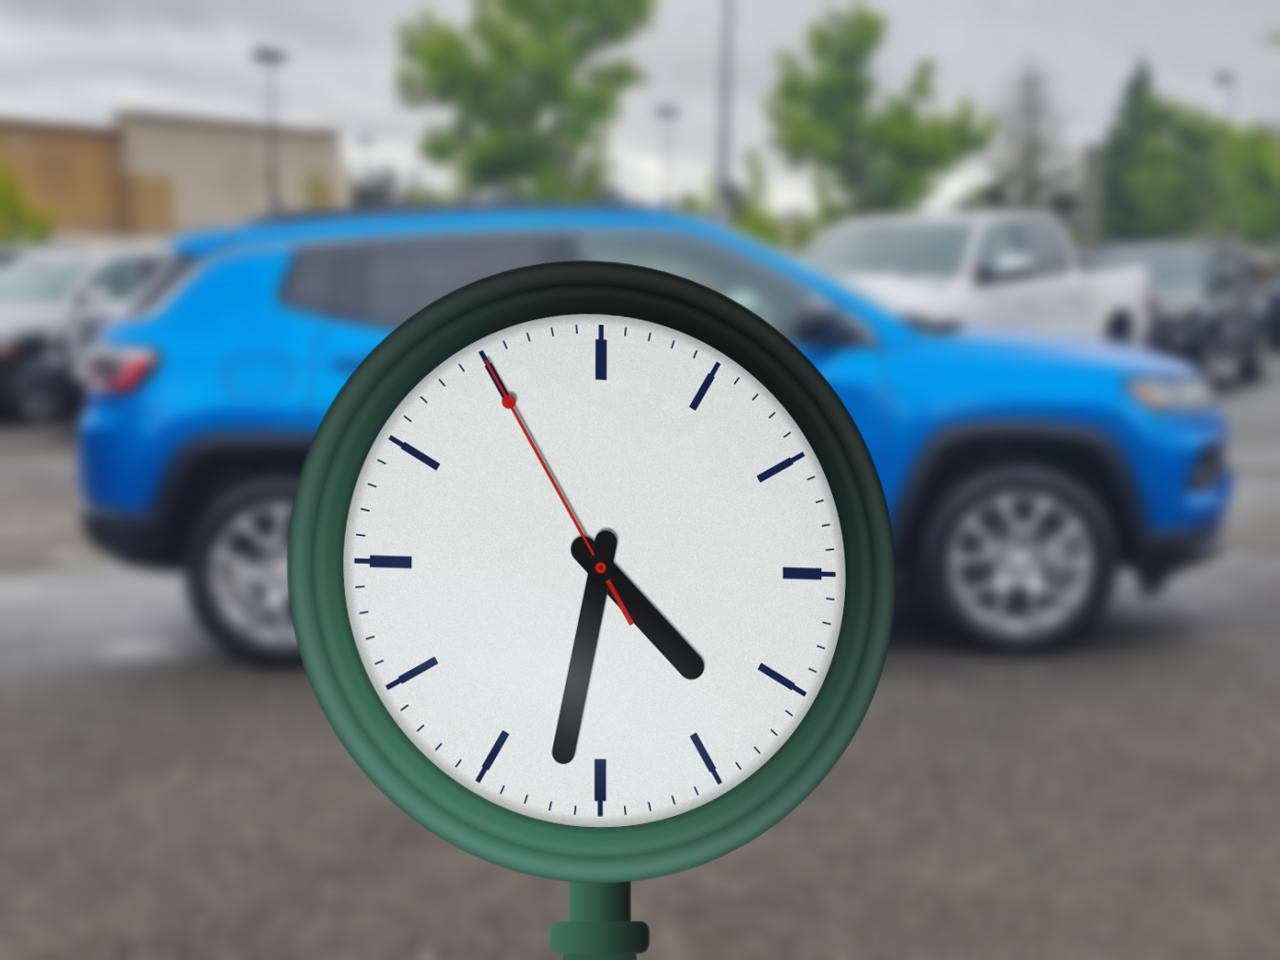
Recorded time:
{"hour": 4, "minute": 31, "second": 55}
